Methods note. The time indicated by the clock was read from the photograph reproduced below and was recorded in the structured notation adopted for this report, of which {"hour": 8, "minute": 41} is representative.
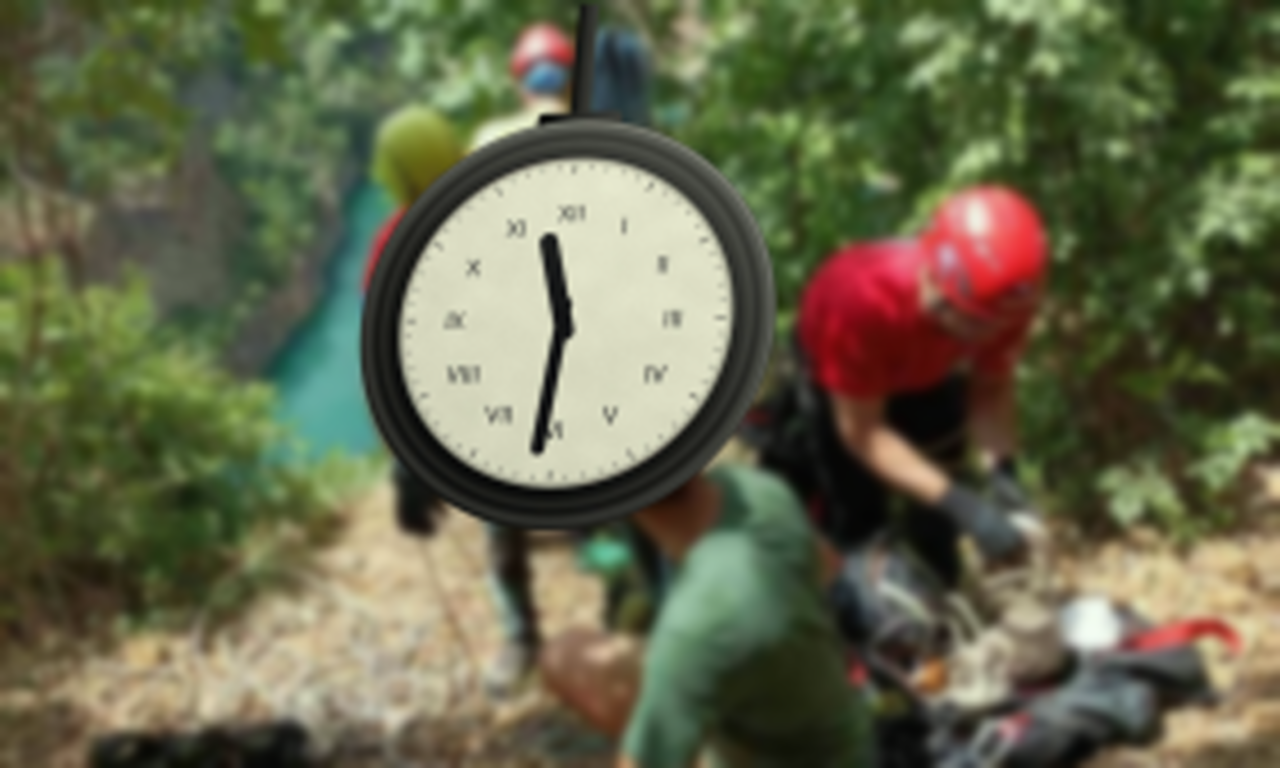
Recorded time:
{"hour": 11, "minute": 31}
